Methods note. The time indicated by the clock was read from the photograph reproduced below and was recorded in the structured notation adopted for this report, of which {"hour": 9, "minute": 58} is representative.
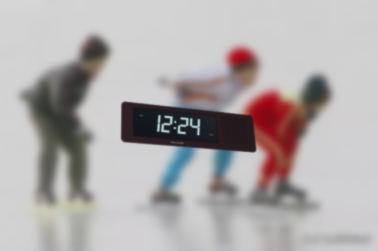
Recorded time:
{"hour": 12, "minute": 24}
